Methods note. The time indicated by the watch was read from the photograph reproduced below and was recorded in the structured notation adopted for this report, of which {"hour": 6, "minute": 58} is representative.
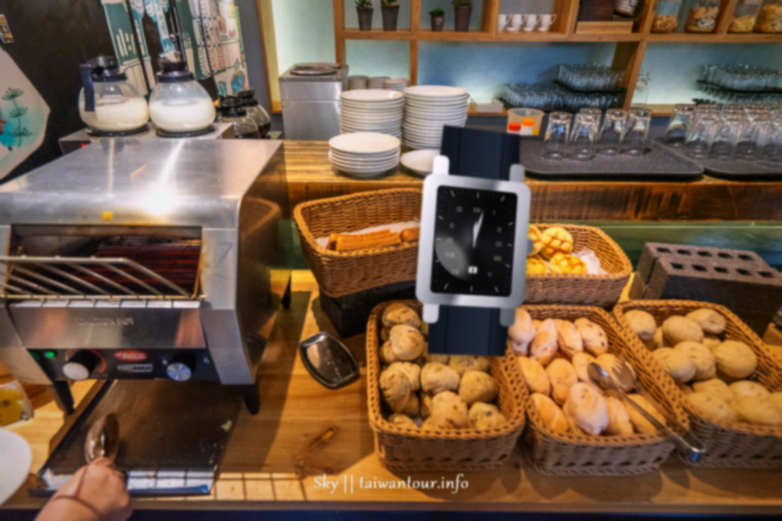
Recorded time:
{"hour": 12, "minute": 2}
